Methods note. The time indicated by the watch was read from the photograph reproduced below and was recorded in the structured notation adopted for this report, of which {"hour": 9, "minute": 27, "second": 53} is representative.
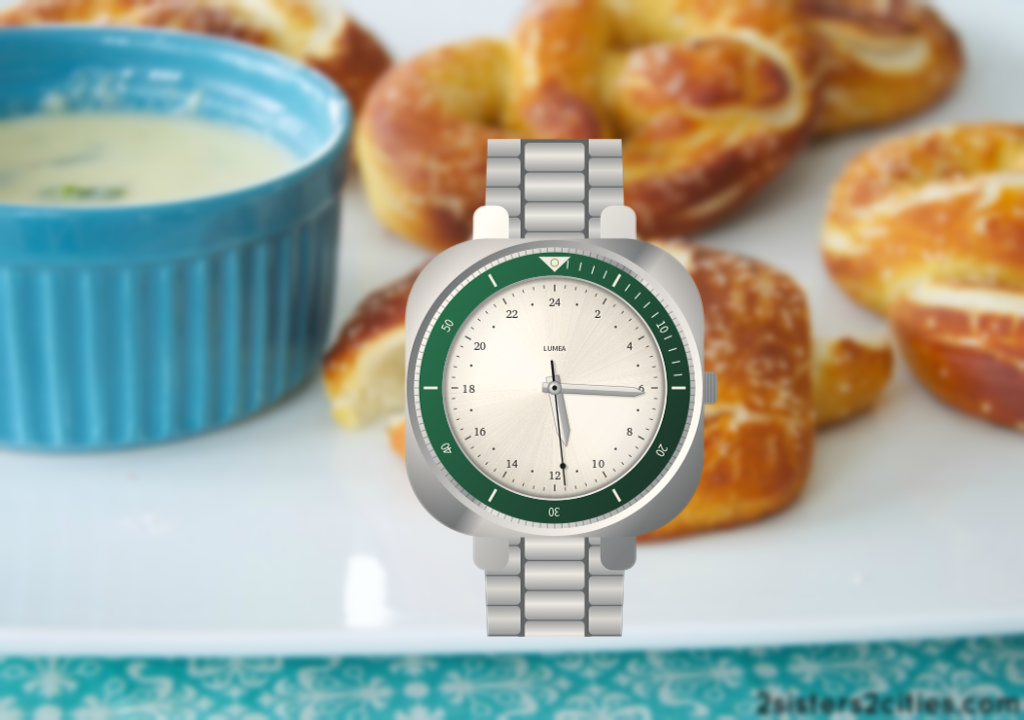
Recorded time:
{"hour": 11, "minute": 15, "second": 29}
